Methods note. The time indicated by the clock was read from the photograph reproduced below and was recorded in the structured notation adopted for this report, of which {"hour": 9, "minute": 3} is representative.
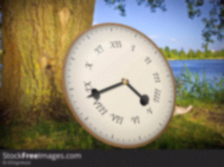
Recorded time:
{"hour": 4, "minute": 43}
